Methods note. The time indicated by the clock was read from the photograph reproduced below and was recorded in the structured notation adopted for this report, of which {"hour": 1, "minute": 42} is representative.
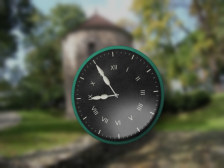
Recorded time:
{"hour": 8, "minute": 55}
